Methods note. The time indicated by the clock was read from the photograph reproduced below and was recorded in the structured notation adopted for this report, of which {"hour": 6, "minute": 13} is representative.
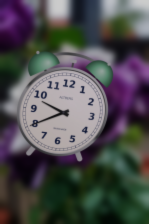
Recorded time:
{"hour": 9, "minute": 40}
